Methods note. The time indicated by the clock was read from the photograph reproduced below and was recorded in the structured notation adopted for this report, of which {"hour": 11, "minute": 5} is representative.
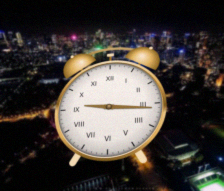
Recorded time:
{"hour": 9, "minute": 16}
